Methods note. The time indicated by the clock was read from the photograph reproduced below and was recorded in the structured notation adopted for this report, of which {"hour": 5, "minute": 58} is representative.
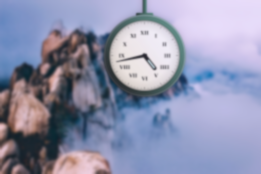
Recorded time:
{"hour": 4, "minute": 43}
